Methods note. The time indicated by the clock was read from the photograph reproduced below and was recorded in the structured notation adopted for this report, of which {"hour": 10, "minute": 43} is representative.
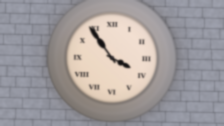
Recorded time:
{"hour": 3, "minute": 54}
